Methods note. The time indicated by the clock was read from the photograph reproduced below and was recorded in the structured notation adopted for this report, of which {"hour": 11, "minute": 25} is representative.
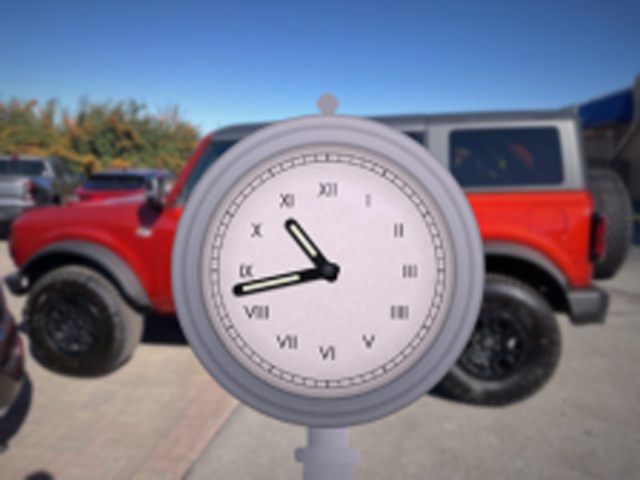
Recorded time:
{"hour": 10, "minute": 43}
